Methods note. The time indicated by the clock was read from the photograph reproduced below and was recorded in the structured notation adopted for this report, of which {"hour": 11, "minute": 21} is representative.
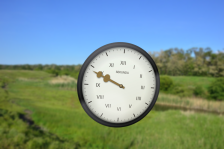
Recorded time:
{"hour": 9, "minute": 49}
